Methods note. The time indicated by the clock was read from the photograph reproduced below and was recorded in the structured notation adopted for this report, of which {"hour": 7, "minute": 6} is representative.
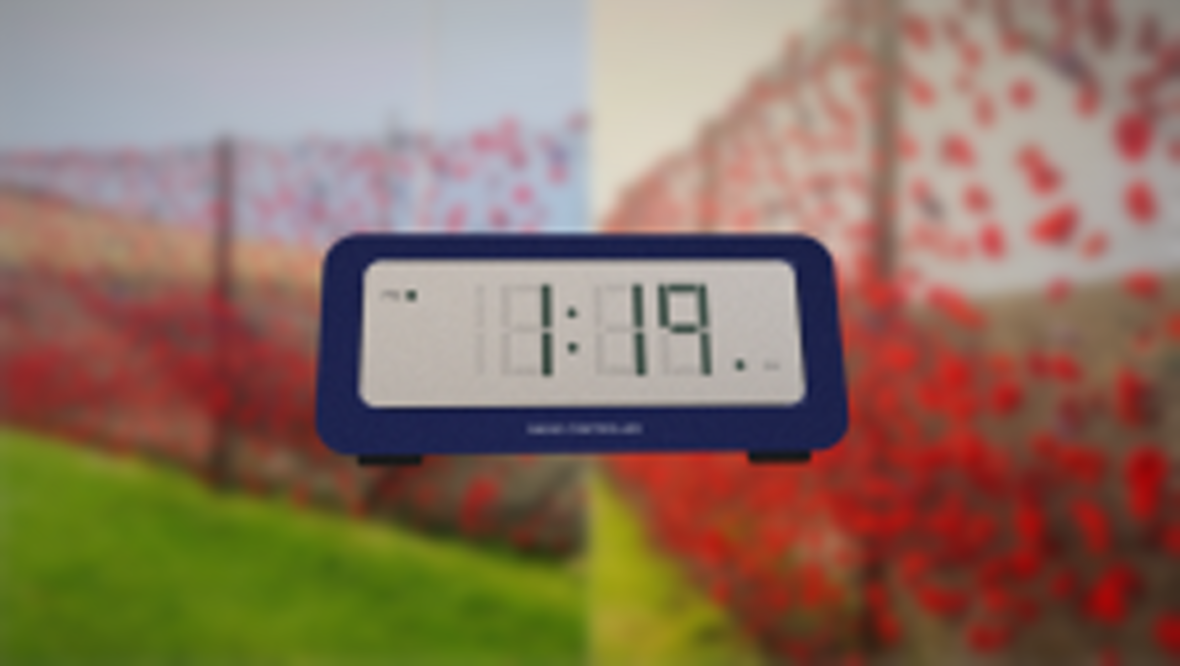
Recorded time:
{"hour": 1, "minute": 19}
